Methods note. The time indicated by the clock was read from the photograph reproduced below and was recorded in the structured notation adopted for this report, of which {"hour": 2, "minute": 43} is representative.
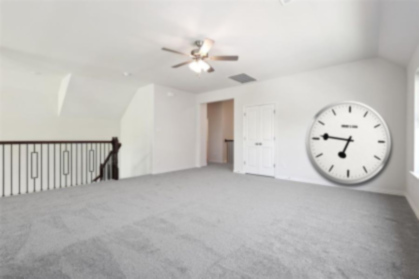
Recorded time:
{"hour": 6, "minute": 46}
